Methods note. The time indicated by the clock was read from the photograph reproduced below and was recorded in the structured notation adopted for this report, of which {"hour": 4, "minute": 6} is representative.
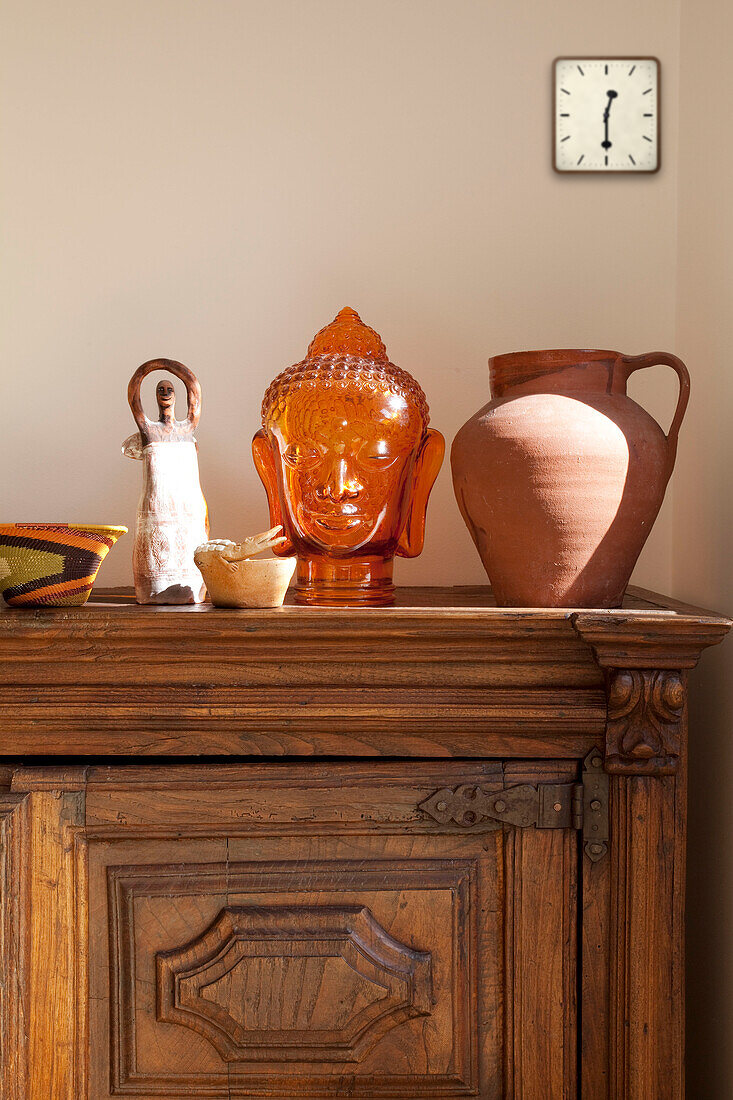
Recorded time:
{"hour": 12, "minute": 30}
